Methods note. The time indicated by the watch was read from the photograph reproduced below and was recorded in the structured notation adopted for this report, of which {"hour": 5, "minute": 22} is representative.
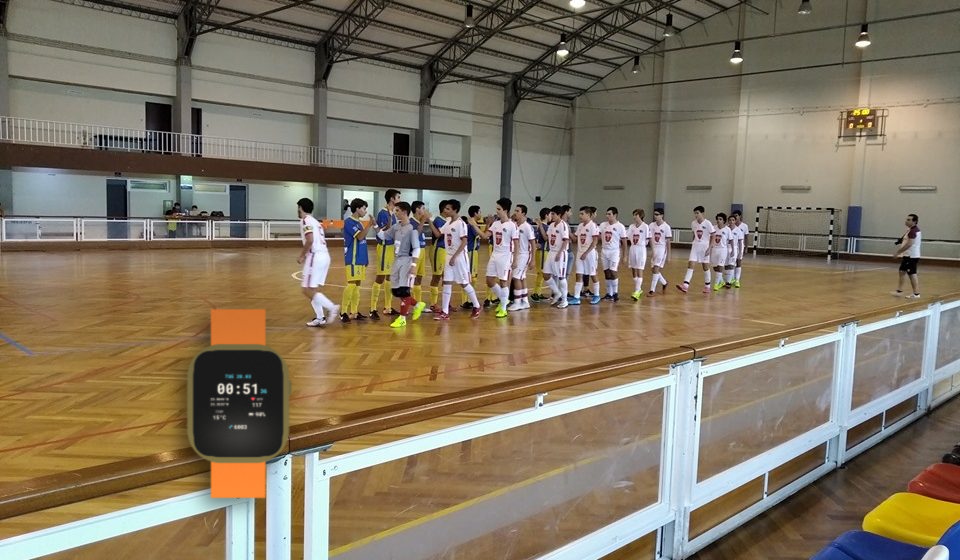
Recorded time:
{"hour": 0, "minute": 51}
